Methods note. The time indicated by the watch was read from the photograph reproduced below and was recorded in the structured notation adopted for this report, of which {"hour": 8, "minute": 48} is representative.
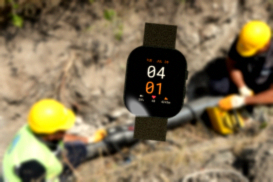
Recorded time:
{"hour": 4, "minute": 1}
